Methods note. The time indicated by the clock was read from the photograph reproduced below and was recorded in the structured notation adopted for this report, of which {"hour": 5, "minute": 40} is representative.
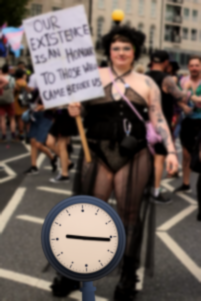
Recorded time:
{"hour": 9, "minute": 16}
